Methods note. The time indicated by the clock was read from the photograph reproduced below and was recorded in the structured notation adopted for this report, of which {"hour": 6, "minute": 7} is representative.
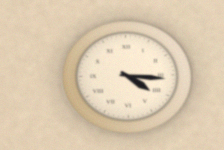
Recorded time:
{"hour": 4, "minute": 16}
